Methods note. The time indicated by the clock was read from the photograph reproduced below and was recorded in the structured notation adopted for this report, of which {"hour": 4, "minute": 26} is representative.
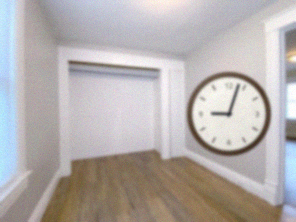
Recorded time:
{"hour": 9, "minute": 3}
